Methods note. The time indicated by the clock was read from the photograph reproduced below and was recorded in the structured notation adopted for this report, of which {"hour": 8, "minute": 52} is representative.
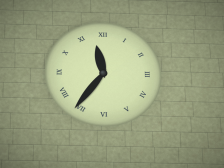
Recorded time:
{"hour": 11, "minute": 36}
